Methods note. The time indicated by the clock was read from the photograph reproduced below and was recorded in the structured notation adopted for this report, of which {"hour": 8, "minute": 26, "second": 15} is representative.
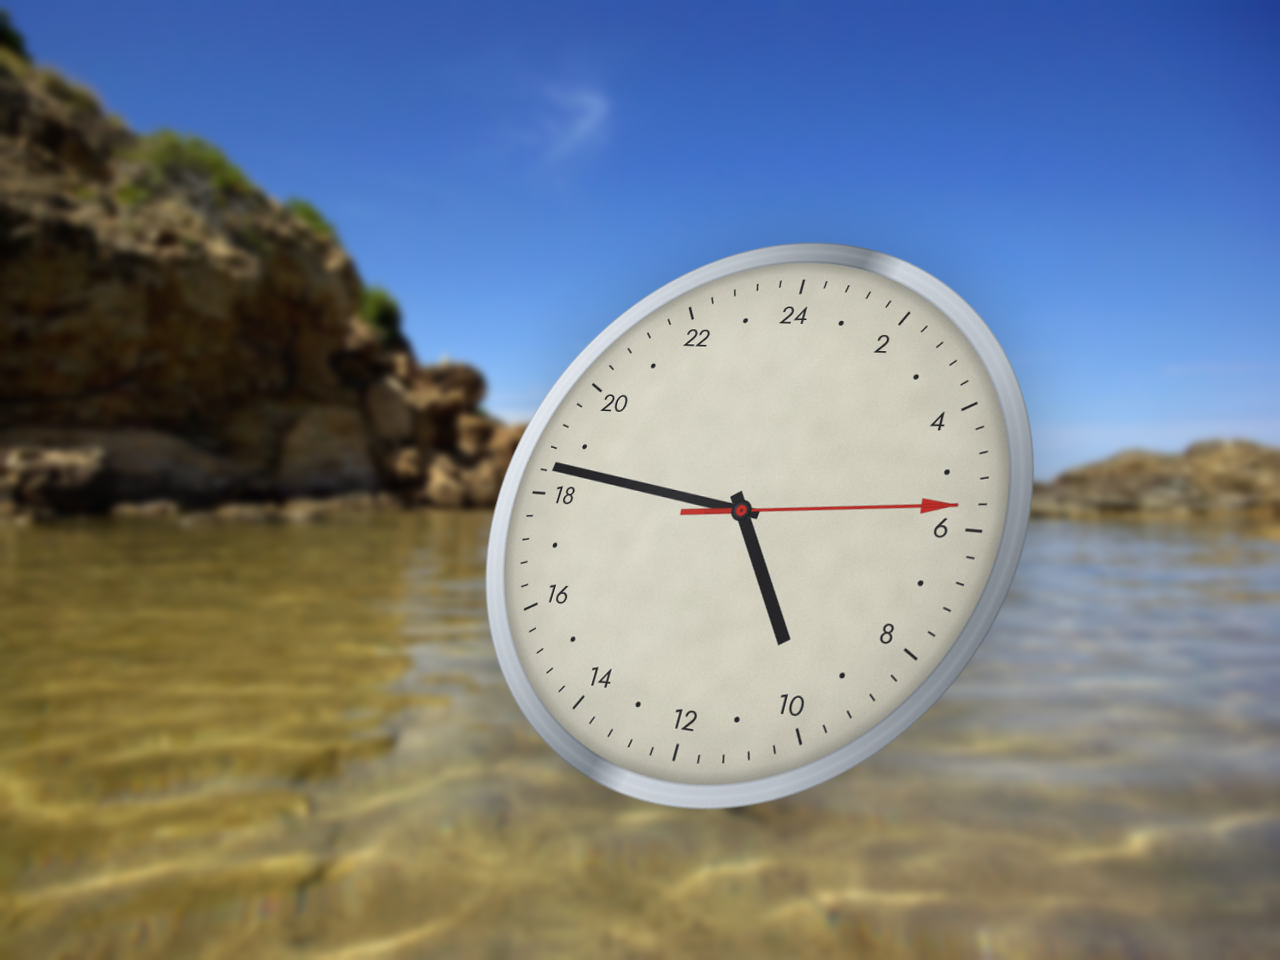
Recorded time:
{"hour": 9, "minute": 46, "second": 14}
